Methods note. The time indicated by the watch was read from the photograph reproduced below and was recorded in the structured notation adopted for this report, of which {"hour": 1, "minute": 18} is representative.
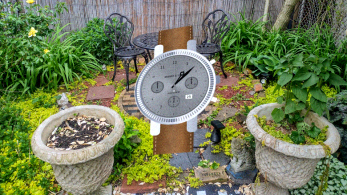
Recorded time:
{"hour": 1, "minute": 8}
